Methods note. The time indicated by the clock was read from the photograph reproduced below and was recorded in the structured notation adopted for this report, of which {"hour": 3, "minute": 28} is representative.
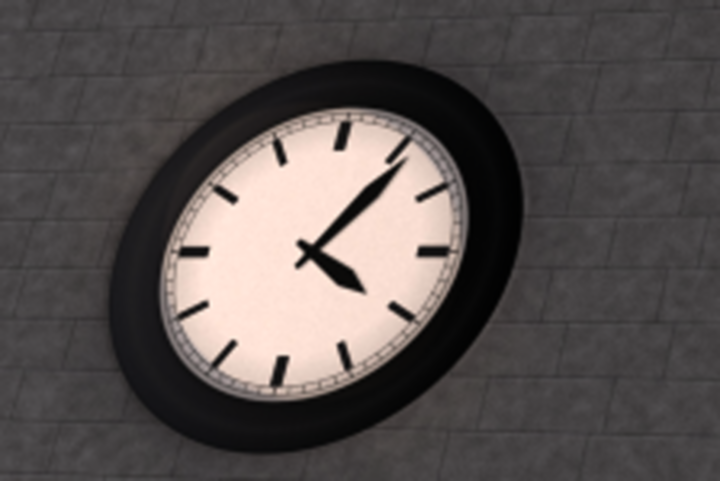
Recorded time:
{"hour": 4, "minute": 6}
